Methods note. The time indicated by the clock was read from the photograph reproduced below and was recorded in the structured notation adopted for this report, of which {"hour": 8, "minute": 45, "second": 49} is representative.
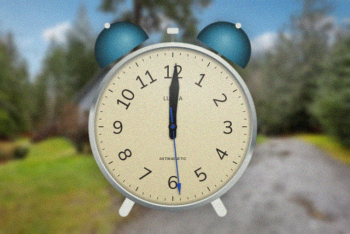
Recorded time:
{"hour": 12, "minute": 0, "second": 29}
